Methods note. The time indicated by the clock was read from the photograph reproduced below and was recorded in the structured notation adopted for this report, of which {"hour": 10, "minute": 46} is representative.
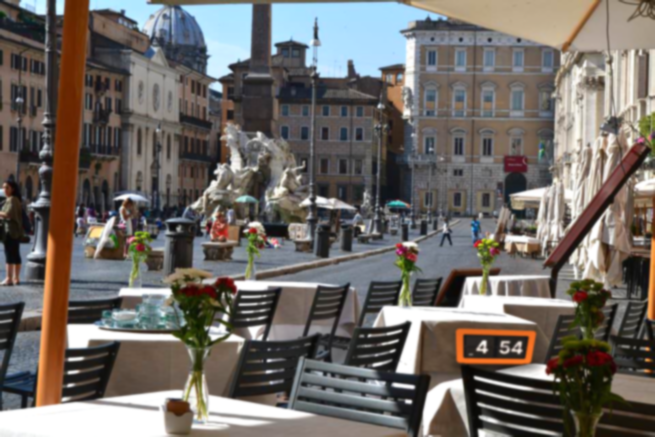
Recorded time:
{"hour": 4, "minute": 54}
